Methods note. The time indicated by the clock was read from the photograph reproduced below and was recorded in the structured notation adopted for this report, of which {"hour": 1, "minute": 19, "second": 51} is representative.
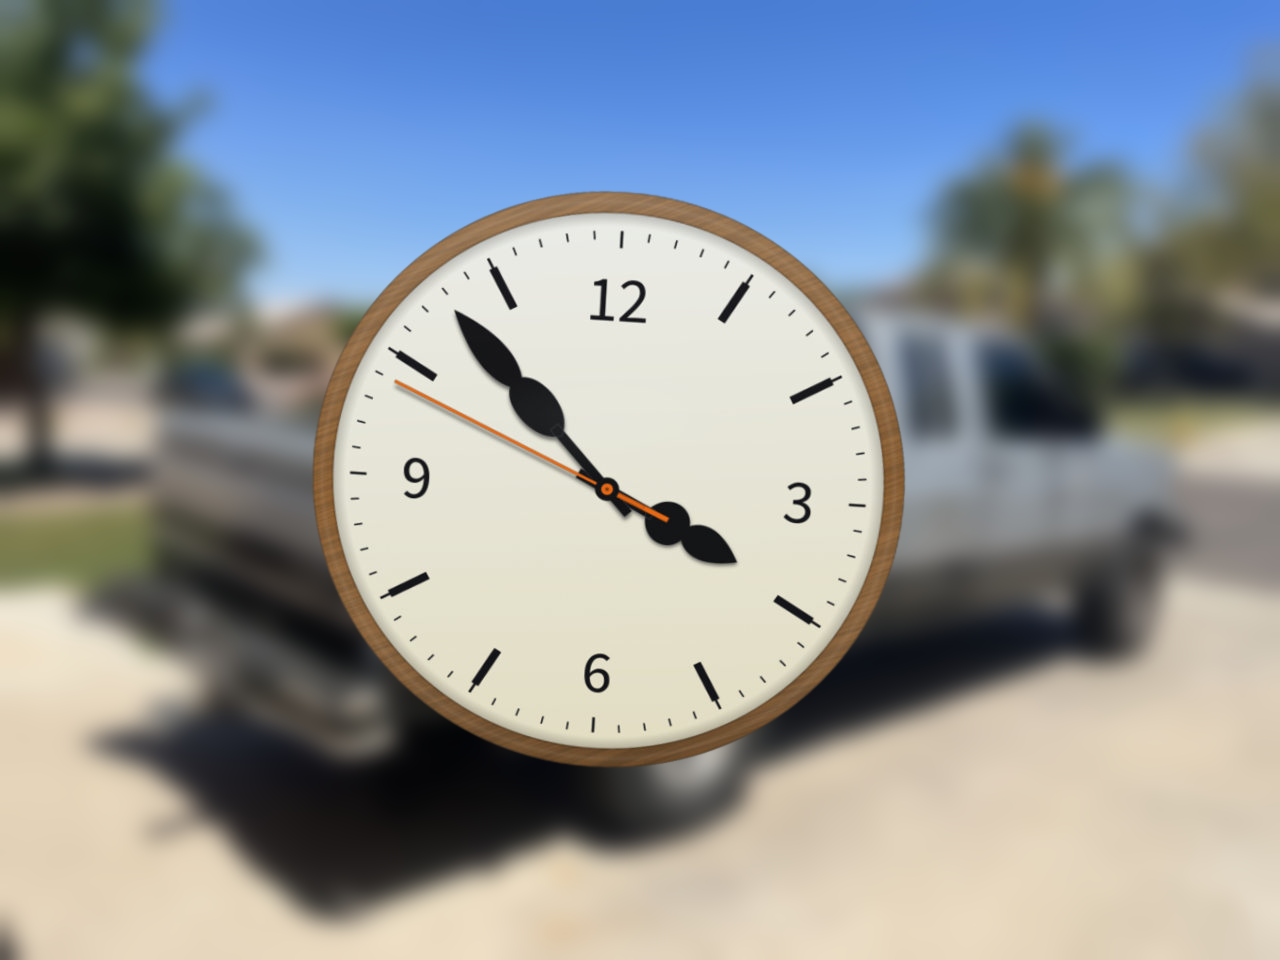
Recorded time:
{"hour": 3, "minute": 52, "second": 49}
